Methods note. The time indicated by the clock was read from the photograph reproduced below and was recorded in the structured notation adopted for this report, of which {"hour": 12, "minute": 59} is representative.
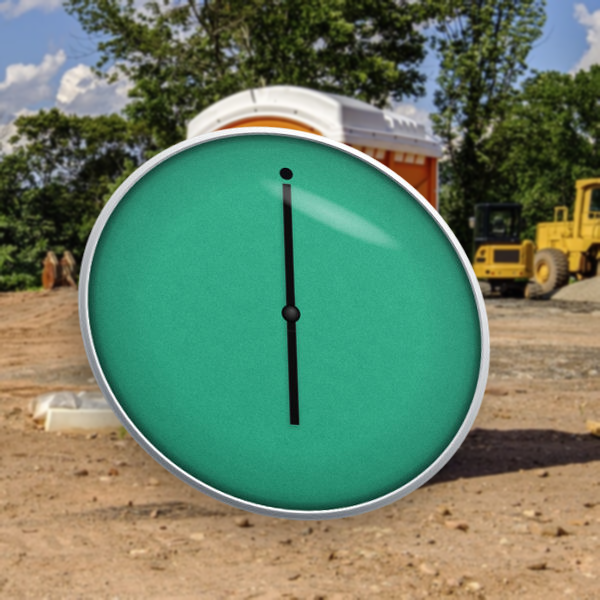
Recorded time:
{"hour": 6, "minute": 0}
